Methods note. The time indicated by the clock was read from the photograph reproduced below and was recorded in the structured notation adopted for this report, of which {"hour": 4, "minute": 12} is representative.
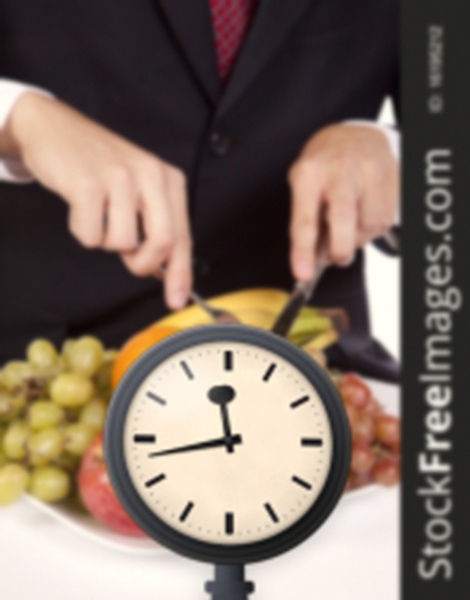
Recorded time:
{"hour": 11, "minute": 43}
